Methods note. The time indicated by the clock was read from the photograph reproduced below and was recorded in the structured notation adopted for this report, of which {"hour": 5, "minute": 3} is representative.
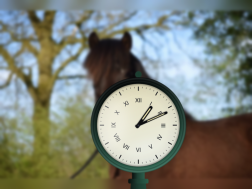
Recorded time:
{"hour": 1, "minute": 11}
